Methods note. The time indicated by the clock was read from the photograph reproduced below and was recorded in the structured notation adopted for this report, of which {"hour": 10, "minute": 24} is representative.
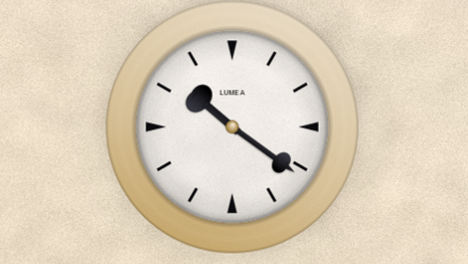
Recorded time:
{"hour": 10, "minute": 21}
